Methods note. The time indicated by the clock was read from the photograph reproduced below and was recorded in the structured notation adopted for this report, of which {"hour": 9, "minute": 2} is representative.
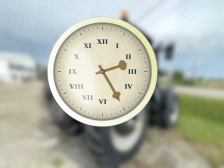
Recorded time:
{"hour": 2, "minute": 25}
